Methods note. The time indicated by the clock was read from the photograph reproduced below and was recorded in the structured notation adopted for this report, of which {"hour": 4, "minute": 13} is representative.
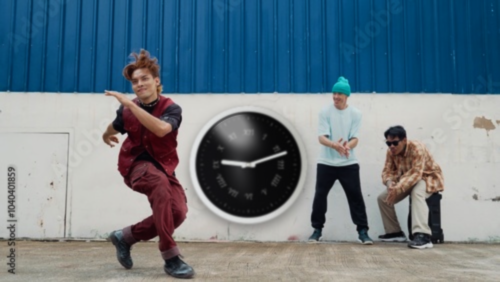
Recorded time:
{"hour": 9, "minute": 12}
